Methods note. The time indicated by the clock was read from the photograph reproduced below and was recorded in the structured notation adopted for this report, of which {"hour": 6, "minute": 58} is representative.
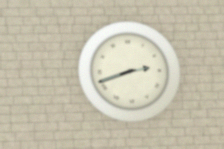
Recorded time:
{"hour": 2, "minute": 42}
